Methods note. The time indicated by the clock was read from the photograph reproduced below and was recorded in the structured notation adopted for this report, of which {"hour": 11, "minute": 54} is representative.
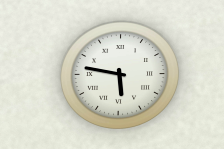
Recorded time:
{"hour": 5, "minute": 47}
